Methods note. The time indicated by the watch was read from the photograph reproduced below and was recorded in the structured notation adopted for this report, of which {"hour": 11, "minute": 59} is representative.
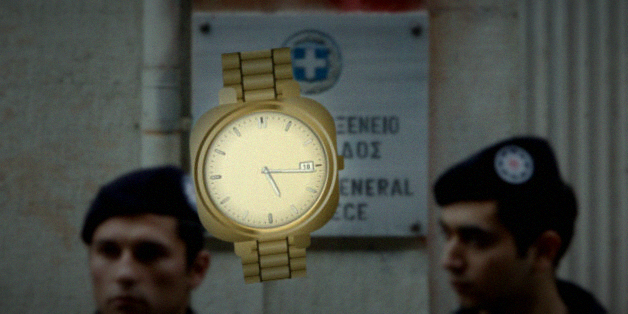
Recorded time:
{"hour": 5, "minute": 16}
